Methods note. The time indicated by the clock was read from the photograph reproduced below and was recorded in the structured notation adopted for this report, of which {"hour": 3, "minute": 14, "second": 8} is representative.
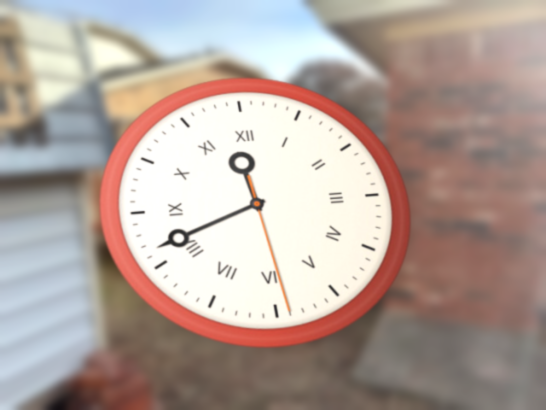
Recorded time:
{"hour": 11, "minute": 41, "second": 29}
